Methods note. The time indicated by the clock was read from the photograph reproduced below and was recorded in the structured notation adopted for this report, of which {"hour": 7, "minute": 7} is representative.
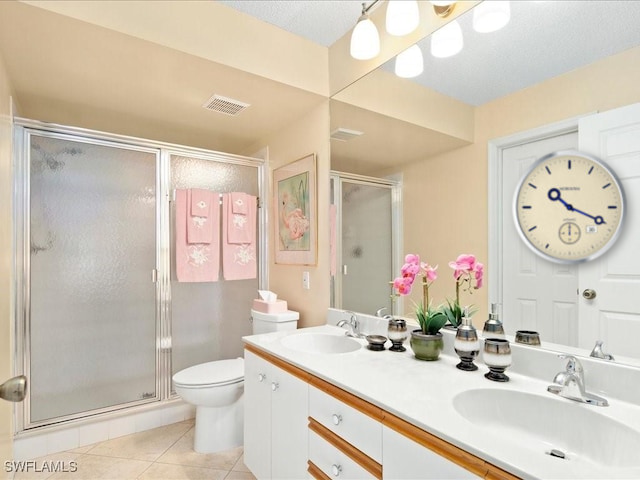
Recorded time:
{"hour": 10, "minute": 19}
